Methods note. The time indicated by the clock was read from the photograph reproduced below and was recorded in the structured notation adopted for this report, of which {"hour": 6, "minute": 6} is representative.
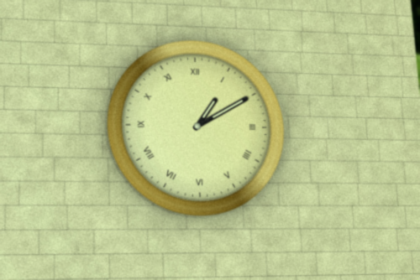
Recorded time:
{"hour": 1, "minute": 10}
